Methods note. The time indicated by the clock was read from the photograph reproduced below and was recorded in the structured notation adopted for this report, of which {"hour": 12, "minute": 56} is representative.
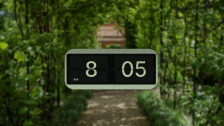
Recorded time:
{"hour": 8, "minute": 5}
